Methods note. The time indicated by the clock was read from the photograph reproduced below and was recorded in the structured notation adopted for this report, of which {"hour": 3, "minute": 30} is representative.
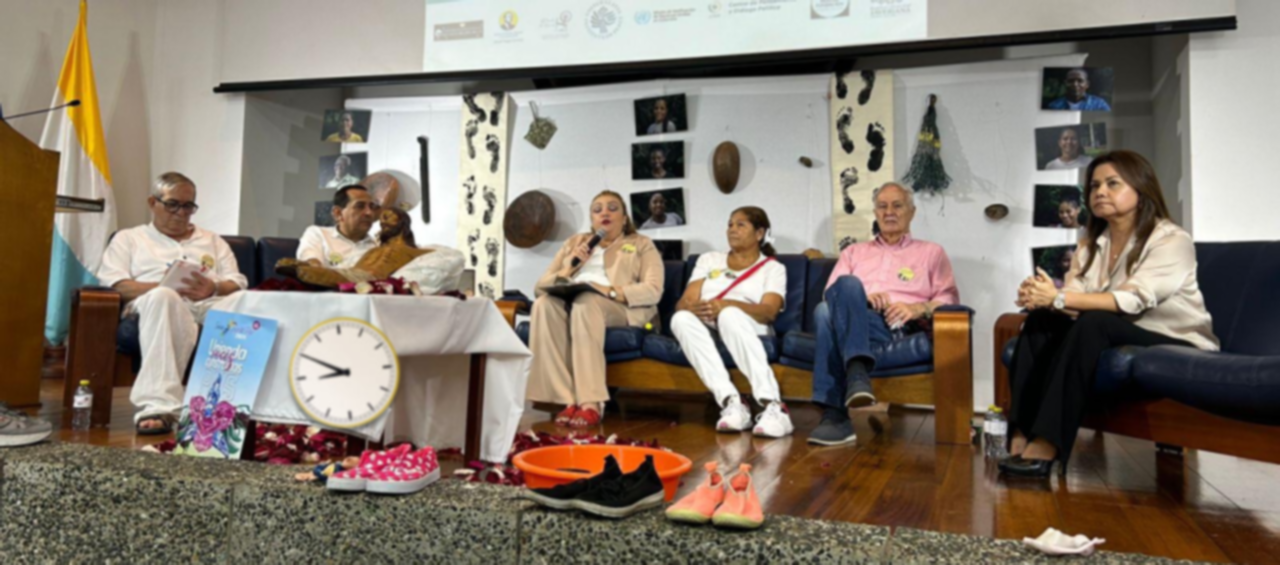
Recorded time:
{"hour": 8, "minute": 50}
